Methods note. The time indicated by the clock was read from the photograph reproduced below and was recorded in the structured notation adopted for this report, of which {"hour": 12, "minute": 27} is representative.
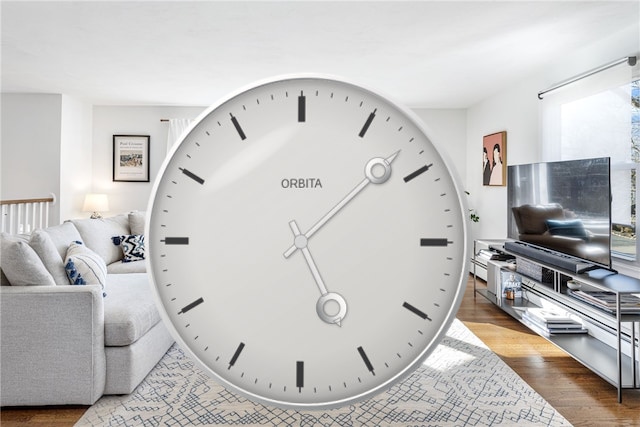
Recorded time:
{"hour": 5, "minute": 8}
